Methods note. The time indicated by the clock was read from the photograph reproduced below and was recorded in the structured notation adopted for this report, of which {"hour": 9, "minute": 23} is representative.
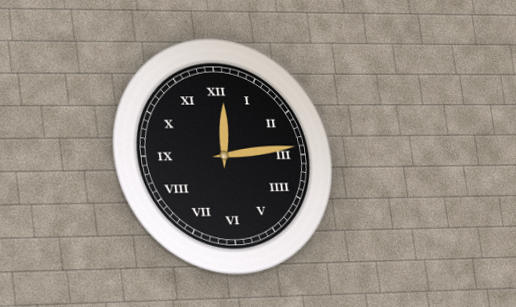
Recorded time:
{"hour": 12, "minute": 14}
